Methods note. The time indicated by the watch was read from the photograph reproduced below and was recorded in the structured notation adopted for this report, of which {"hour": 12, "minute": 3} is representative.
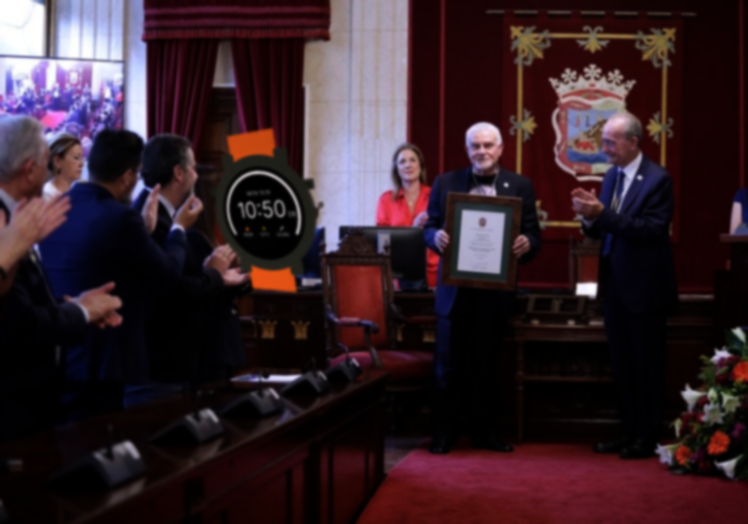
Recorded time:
{"hour": 10, "minute": 50}
